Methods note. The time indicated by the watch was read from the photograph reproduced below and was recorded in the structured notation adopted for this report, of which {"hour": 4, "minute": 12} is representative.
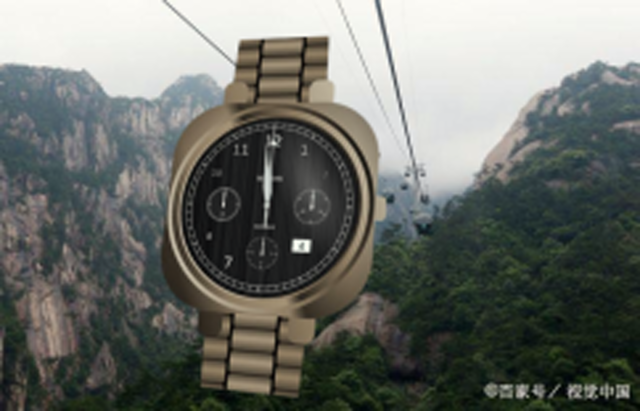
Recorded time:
{"hour": 11, "minute": 59}
